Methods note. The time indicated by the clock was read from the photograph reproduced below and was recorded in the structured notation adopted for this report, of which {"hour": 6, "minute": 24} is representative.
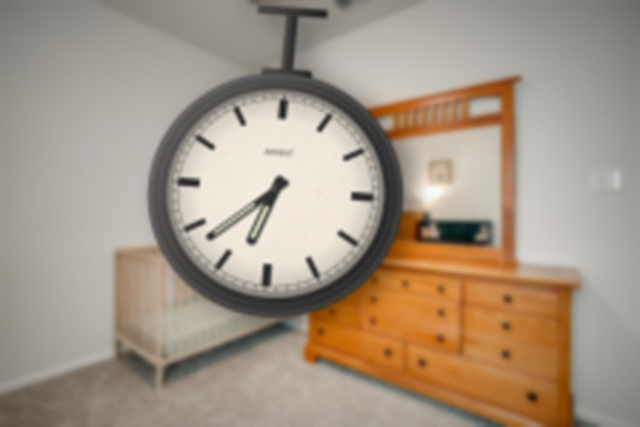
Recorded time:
{"hour": 6, "minute": 38}
